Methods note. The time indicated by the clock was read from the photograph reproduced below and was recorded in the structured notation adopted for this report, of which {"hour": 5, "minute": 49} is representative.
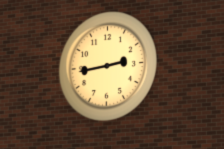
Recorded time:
{"hour": 2, "minute": 44}
